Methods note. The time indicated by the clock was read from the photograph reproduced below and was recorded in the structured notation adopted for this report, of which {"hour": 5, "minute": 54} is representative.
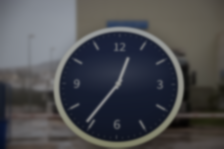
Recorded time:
{"hour": 12, "minute": 36}
